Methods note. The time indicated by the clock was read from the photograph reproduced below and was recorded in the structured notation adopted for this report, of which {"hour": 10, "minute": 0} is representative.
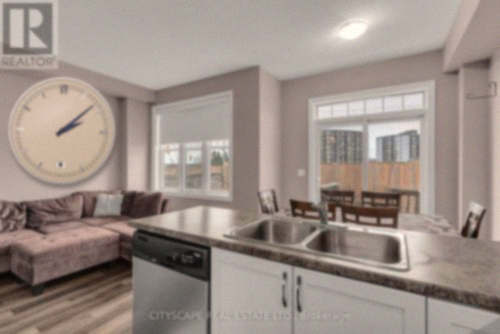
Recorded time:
{"hour": 2, "minute": 8}
